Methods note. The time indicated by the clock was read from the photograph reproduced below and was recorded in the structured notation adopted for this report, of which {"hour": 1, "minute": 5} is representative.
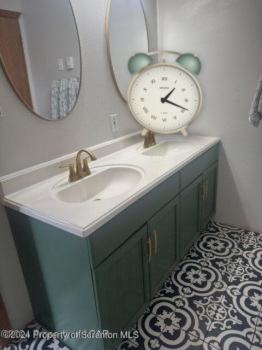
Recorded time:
{"hour": 1, "minute": 19}
